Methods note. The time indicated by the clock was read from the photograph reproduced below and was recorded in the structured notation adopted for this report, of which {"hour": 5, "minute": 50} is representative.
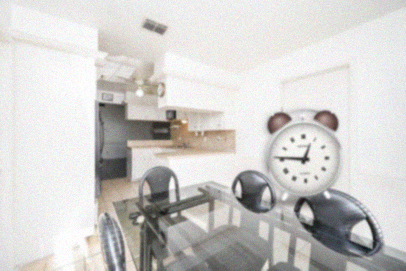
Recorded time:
{"hour": 12, "minute": 46}
